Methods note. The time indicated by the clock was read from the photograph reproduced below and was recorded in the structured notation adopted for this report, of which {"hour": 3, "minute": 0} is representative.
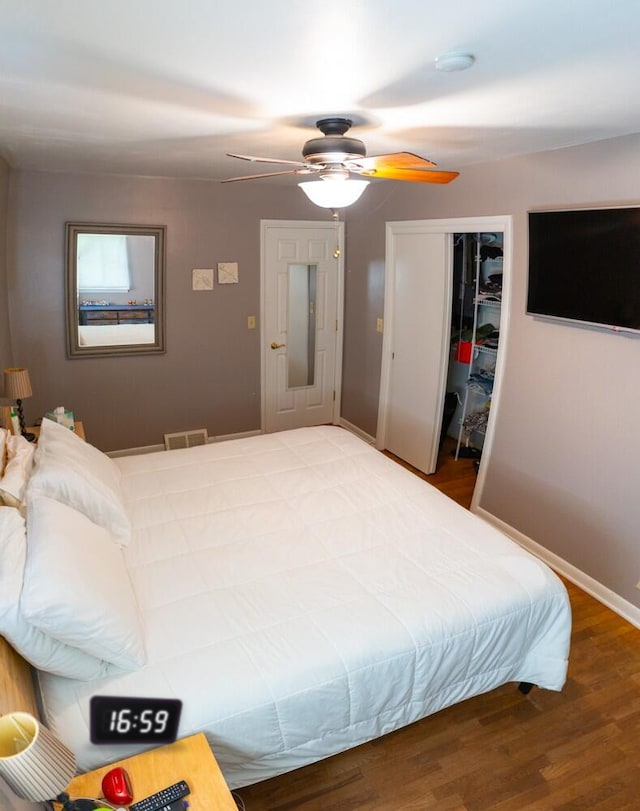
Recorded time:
{"hour": 16, "minute": 59}
